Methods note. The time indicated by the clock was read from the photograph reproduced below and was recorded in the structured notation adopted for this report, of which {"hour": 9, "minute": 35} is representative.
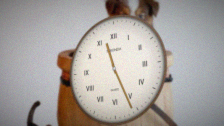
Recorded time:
{"hour": 11, "minute": 26}
